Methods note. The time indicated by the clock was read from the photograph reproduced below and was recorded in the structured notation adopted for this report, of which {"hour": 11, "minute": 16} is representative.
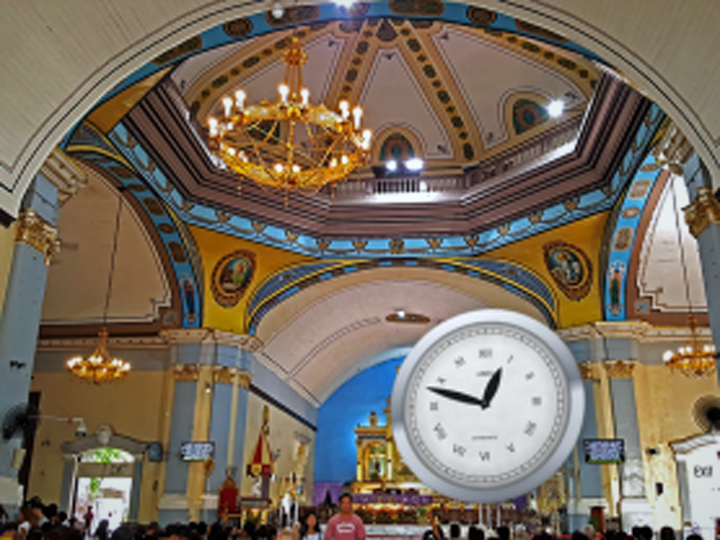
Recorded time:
{"hour": 12, "minute": 48}
